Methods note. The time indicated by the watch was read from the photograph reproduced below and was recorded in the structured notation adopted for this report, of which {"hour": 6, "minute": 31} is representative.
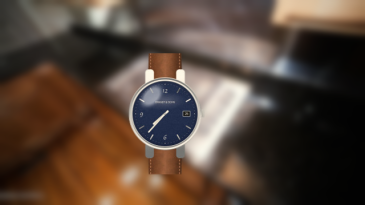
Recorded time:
{"hour": 7, "minute": 37}
